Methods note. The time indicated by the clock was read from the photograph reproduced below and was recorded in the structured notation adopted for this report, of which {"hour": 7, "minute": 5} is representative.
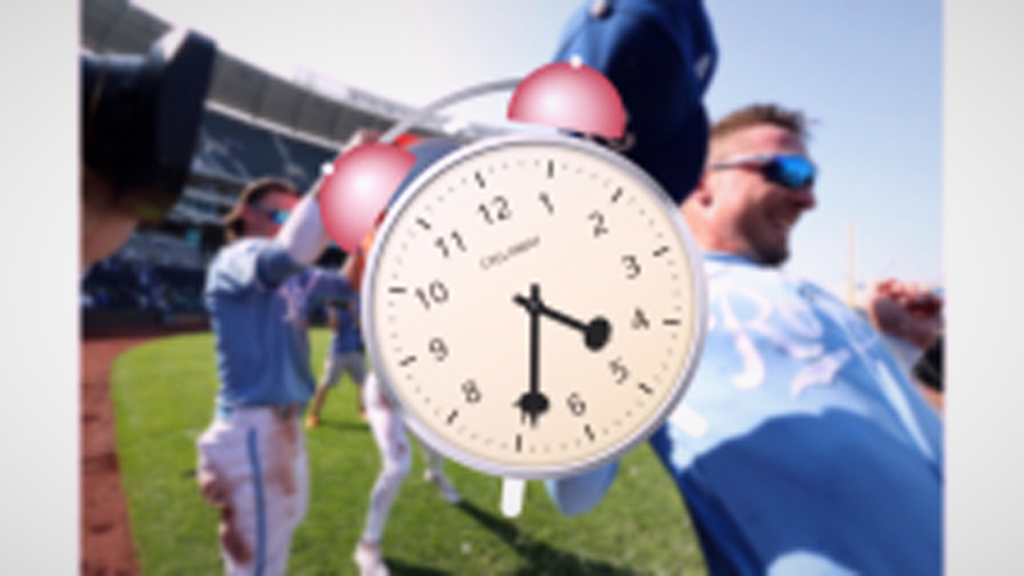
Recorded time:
{"hour": 4, "minute": 34}
